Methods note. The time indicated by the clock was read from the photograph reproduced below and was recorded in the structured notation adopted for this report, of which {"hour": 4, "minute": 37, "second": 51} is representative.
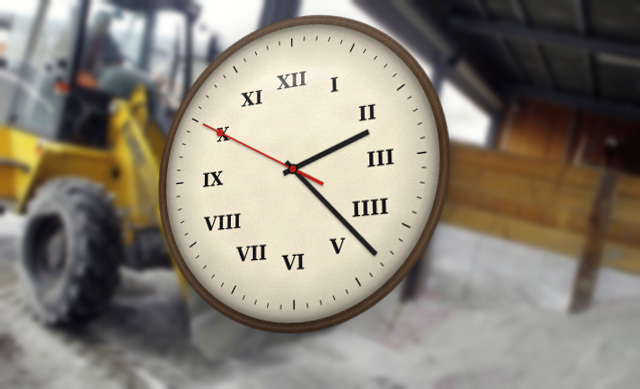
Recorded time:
{"hour": 2, "minute": 22, "second": 50}
